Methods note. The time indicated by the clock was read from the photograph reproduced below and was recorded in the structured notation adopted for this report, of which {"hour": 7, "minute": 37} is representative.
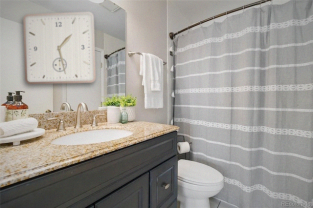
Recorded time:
{"hour": 1, "minute": 28}
